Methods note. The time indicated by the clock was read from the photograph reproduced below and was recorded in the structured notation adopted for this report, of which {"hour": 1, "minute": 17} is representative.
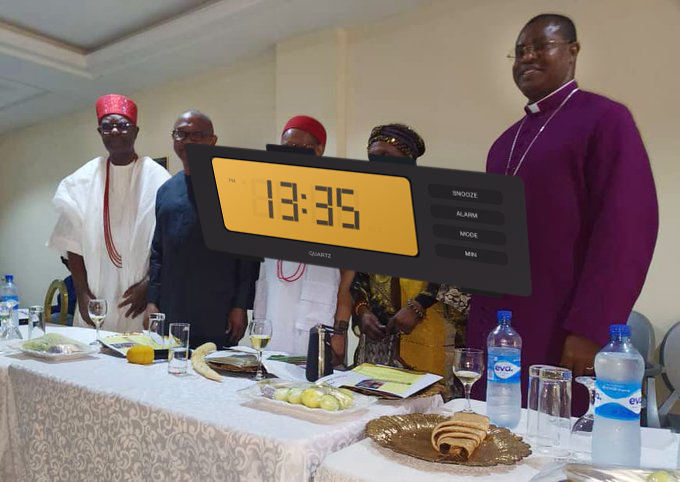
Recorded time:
{"hour": 13, "minute": 35}
